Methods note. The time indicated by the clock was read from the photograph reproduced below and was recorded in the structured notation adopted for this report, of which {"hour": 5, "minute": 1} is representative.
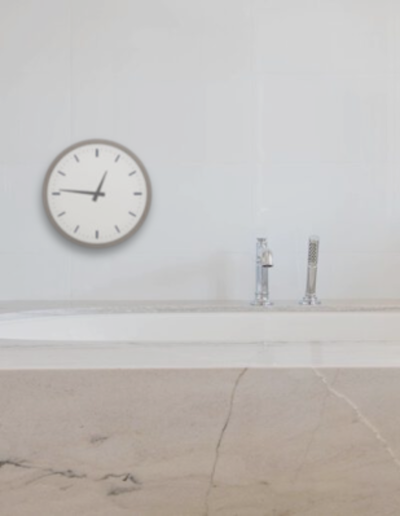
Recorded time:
{"hour": 12, "minute": 46}
